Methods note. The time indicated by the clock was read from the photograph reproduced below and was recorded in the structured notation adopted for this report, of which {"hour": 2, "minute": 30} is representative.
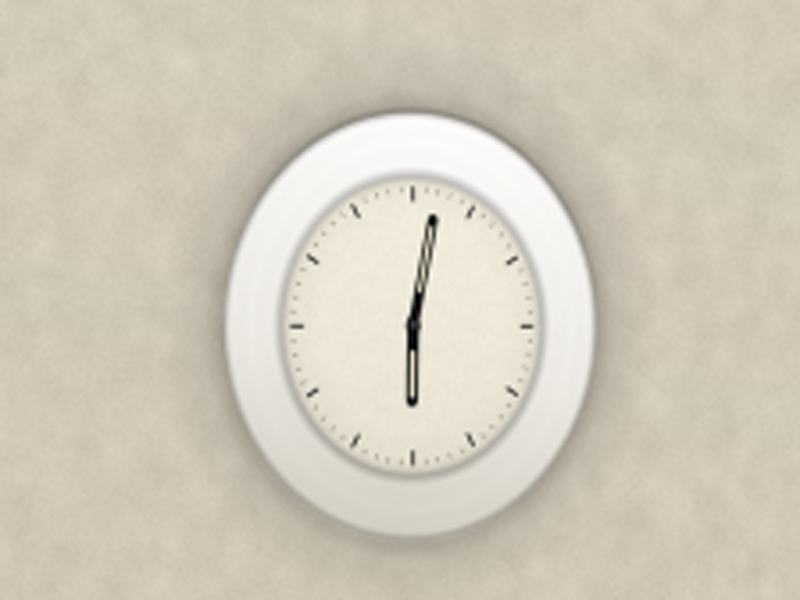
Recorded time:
{"hour": 6, "minute": 2}
